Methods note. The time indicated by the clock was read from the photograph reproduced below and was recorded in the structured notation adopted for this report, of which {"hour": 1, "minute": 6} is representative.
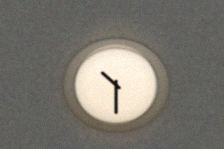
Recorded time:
{"hour": 10, "minute": 30}
